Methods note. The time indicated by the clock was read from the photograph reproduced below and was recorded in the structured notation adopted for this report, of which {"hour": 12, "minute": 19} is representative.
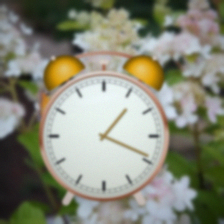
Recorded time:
{"hour": 1, "minute": 19}
